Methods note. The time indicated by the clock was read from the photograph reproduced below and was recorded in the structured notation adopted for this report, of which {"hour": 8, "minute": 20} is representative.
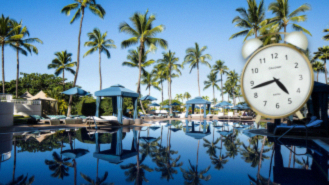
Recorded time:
{"hour": 4, "minute": 43}
